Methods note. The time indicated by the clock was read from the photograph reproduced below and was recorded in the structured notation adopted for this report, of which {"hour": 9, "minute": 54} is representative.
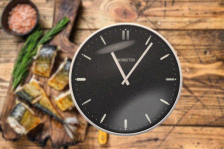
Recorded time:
{"hour": 11, "minute": 6}
